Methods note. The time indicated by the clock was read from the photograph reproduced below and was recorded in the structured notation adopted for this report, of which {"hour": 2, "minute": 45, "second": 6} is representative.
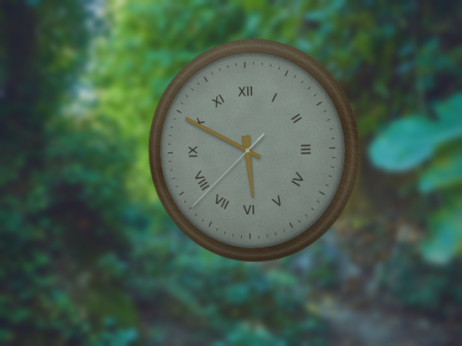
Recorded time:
{"hour": 5, "minute": 49, "second": 38}
